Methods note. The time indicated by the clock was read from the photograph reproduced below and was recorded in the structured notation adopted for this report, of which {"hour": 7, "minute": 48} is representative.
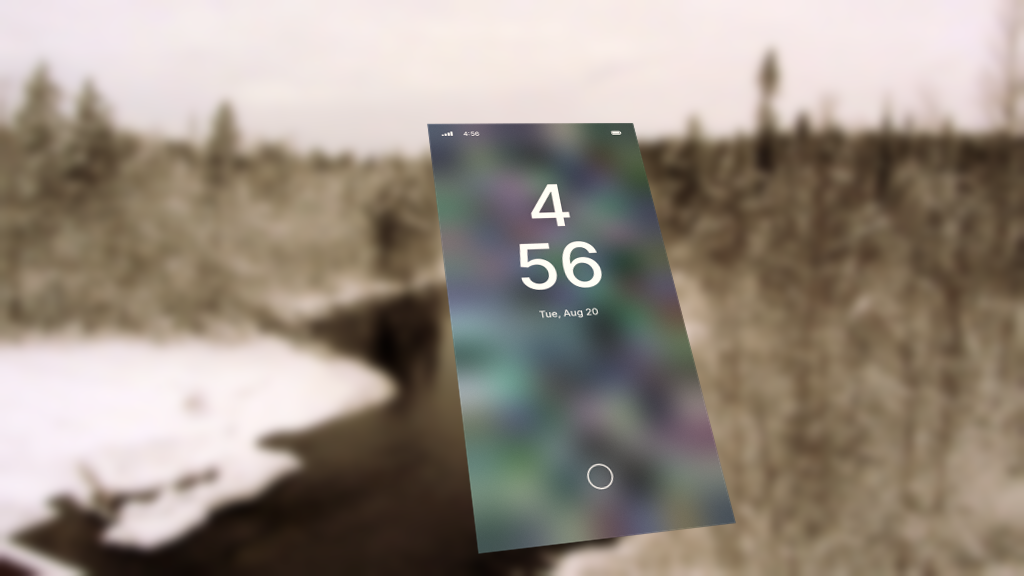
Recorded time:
{"hour": 4, "minute": 56}
